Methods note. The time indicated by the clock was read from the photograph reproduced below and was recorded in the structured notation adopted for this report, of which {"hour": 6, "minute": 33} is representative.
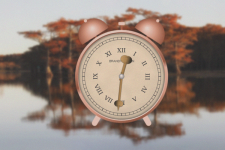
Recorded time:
{"hour": 12, "minute": 31}
